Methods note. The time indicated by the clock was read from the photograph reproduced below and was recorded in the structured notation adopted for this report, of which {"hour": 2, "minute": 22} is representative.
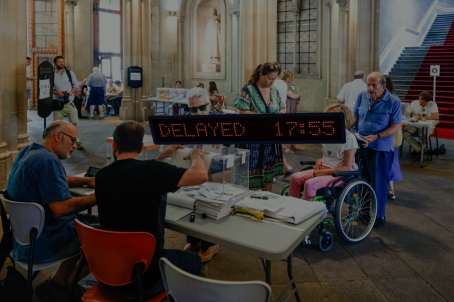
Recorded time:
{"hour": 17, "minute": 55}
